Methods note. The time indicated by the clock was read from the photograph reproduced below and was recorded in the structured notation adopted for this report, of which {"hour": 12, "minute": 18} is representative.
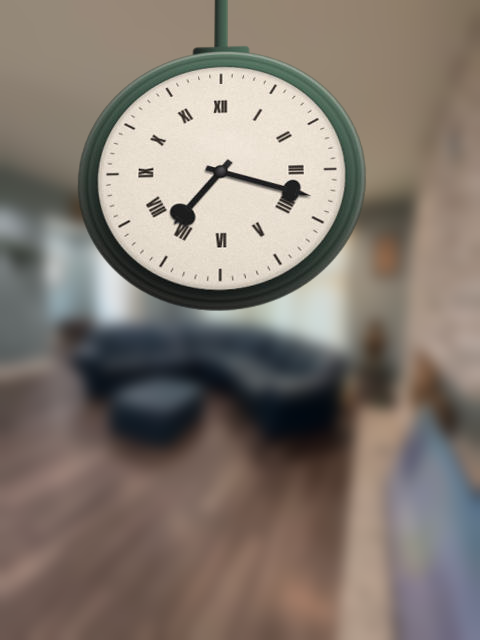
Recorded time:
{"hour": 7, "minute": 18}
